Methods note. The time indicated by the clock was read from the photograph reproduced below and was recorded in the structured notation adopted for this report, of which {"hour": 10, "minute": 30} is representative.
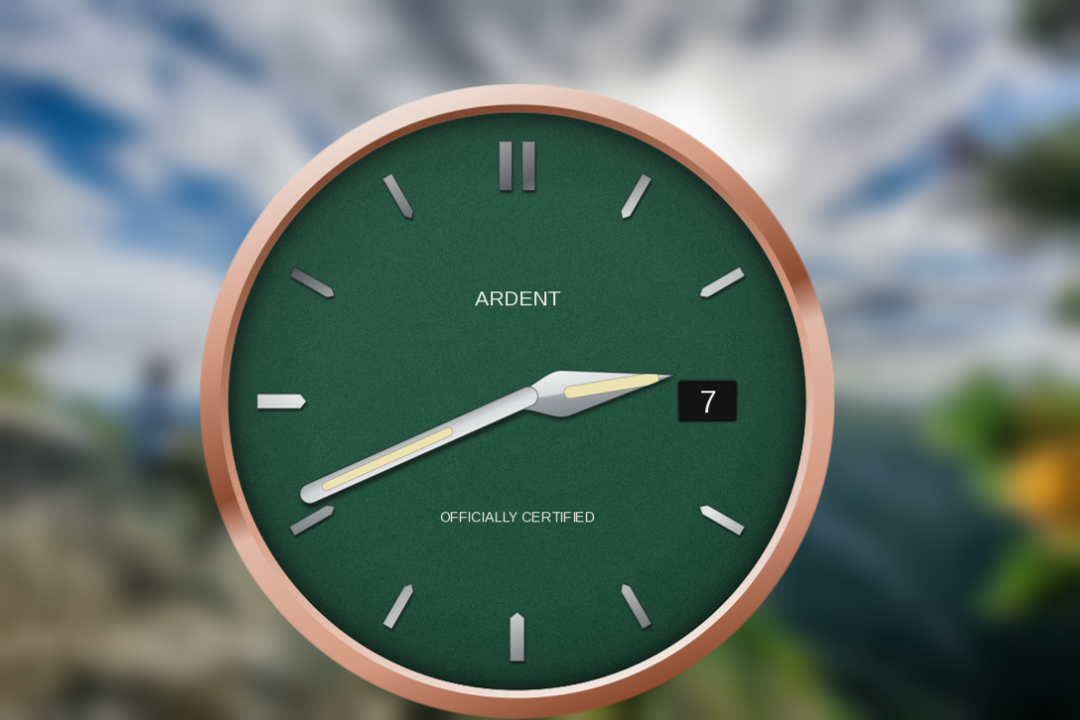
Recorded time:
{"hour": 2, "minute": 41}
